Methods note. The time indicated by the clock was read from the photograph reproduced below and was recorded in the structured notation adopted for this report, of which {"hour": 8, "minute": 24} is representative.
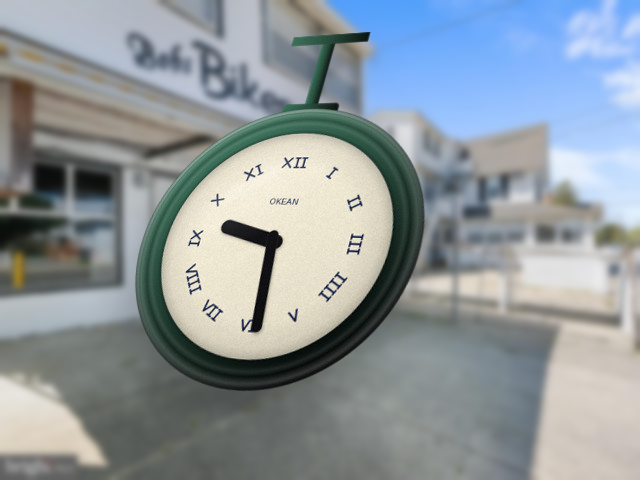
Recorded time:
{"hour": 9, "minute": 29}
